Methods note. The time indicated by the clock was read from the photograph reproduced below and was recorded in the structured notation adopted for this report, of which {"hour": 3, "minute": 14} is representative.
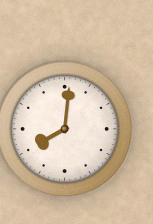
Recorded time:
{"hour": 8, "minute": 1}
